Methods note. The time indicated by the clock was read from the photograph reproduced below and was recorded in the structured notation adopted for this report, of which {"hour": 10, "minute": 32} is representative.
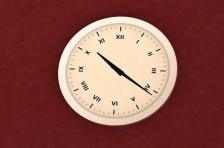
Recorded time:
{"hour": 10, "minute": 21}
